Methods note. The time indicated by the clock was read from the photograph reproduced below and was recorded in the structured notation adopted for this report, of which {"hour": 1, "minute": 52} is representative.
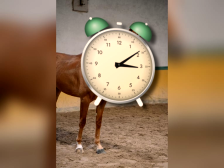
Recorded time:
{"hour": 3, "minute": 9}
